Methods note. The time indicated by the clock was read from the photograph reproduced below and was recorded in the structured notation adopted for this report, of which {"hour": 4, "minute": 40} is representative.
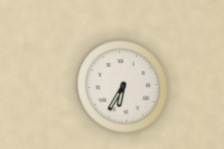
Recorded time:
{"hour": 6, "minute": 36}
